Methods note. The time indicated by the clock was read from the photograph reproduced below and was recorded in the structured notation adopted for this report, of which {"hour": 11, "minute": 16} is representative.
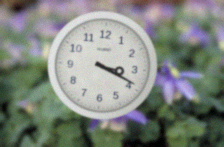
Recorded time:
{"hour": 3, "minute": 19}
